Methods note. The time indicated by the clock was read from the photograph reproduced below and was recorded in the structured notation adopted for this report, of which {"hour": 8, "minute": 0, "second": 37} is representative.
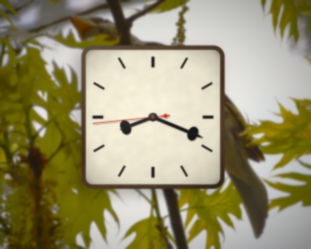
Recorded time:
{"hour": 8, "minute": 18, "second": 44}
